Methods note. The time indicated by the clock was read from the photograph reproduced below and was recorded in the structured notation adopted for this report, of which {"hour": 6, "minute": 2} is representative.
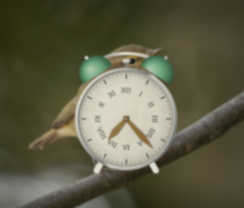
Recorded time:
{"hour": 7, "minute": 23}
